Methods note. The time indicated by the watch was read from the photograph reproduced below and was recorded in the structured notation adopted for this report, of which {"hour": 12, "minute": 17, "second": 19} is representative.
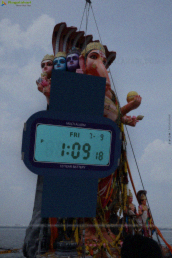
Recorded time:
{"hour": 1, "minute": 9, "second": 18}
